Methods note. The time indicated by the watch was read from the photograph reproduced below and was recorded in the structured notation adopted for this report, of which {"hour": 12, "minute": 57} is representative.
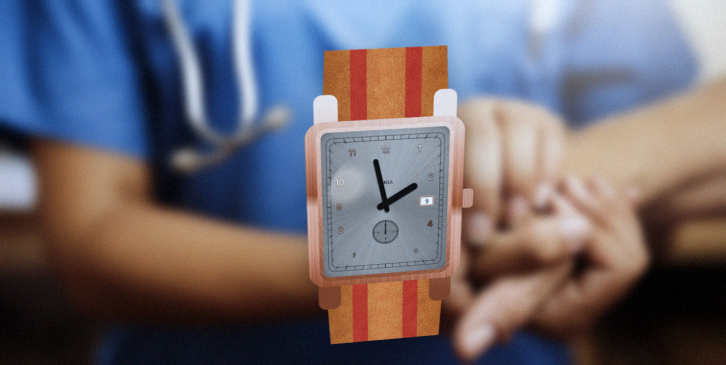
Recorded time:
{"hour": 1, "minute": 58}
